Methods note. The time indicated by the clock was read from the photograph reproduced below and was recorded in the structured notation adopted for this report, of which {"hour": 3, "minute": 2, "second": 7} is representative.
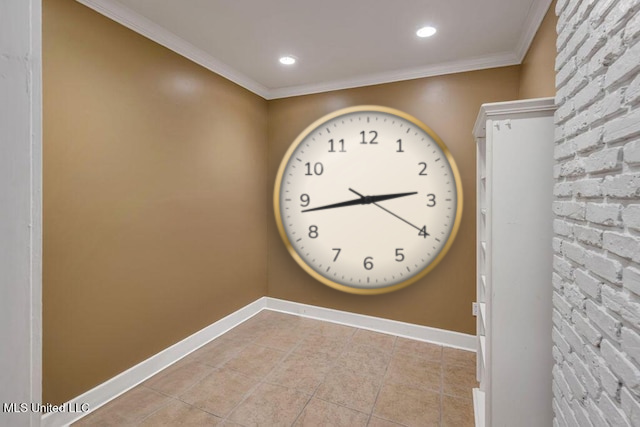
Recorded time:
{"hour": 2, "minute": 43, "second": 20}
